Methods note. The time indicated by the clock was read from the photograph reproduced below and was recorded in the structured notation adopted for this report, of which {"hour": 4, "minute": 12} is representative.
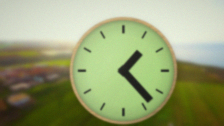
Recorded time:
{"hour": 1, "minute": 23}
